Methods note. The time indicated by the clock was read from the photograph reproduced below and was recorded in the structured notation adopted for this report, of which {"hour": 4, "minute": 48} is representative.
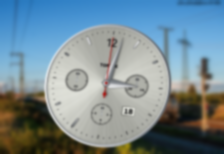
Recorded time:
{"hour": 3, "minute": 2}
